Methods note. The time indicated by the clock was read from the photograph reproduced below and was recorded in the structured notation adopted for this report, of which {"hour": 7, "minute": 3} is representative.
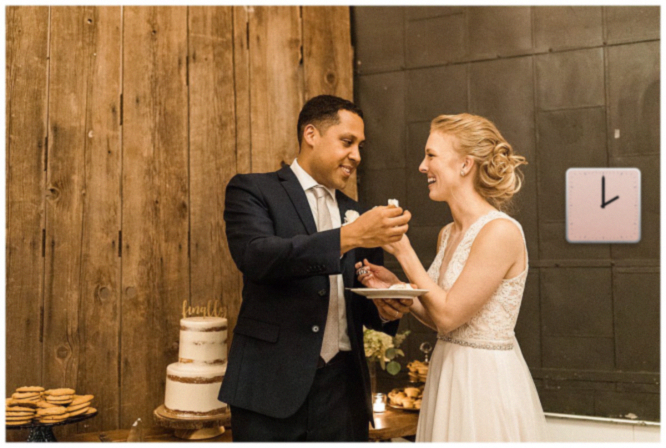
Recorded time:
{"hour": 2, "minute": 0}
